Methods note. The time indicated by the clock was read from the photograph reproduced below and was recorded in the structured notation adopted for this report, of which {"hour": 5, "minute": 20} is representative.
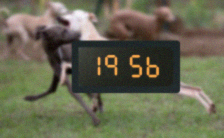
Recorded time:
{"hour": 19, "minute": 56}
